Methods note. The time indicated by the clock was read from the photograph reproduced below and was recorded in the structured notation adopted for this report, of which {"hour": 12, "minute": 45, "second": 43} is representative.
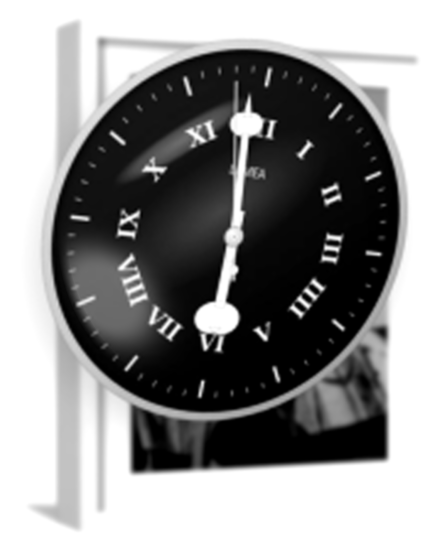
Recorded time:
{"hour": 5, "minute": 58, "second": 58}
